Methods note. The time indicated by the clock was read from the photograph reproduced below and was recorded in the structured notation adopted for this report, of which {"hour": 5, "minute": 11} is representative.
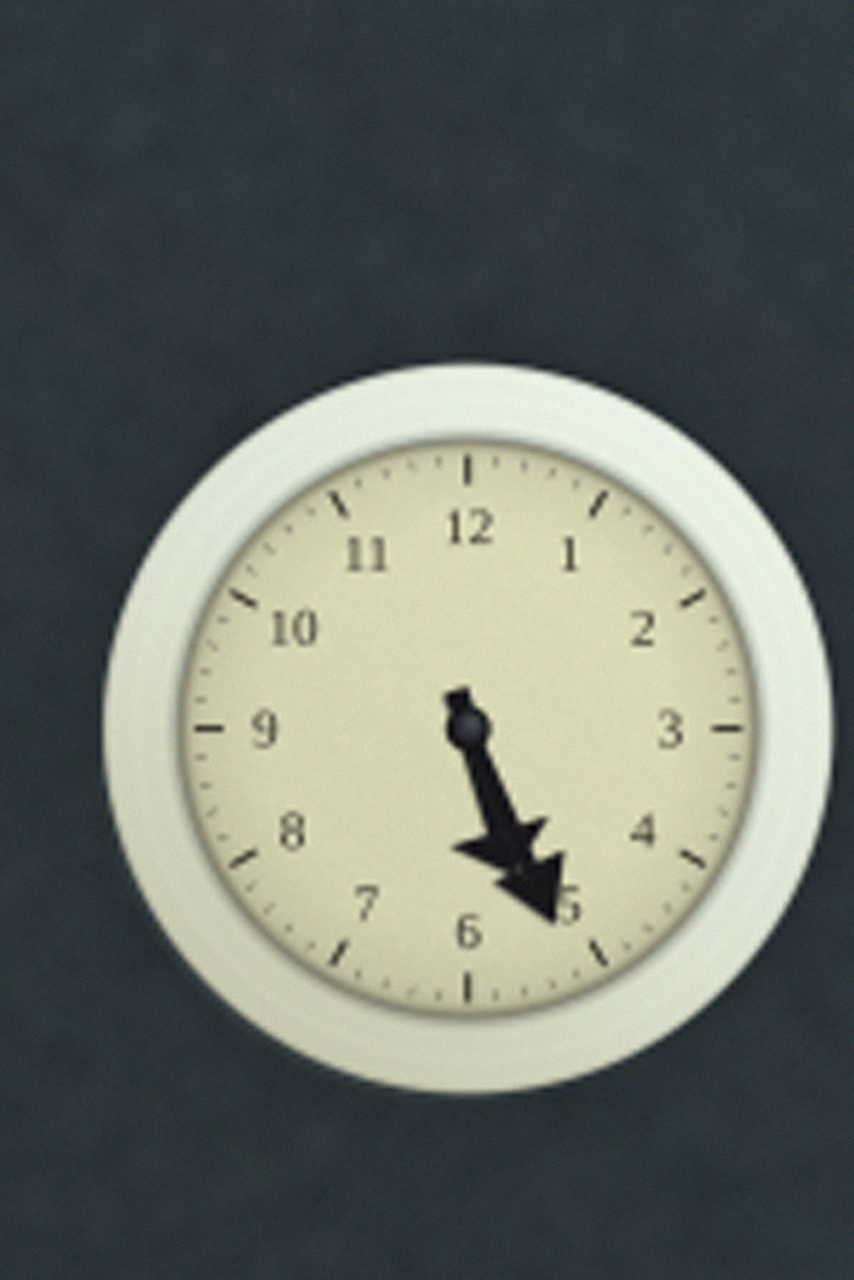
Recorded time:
{"hour": 5, "minute": 26}
